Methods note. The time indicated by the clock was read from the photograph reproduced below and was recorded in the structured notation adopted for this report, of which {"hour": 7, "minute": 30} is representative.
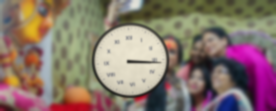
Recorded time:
{"hour": 3, "minute": 16}
